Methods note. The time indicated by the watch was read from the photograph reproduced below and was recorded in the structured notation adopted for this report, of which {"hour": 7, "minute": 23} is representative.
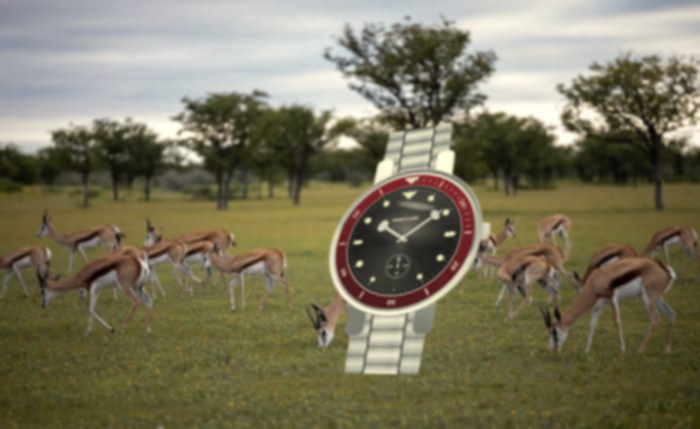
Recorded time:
{"hour": 10, "minute": 9}
